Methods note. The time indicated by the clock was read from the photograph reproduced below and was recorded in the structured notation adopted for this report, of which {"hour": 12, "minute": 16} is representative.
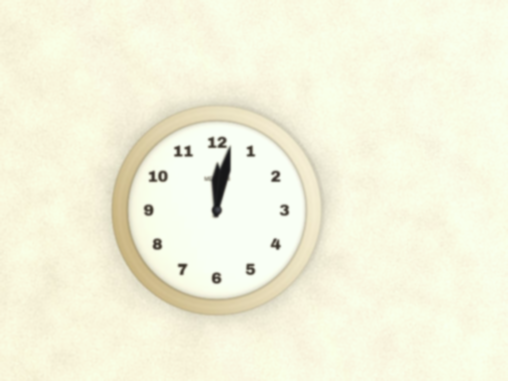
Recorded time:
{"hour": 12, "minute": 2}
